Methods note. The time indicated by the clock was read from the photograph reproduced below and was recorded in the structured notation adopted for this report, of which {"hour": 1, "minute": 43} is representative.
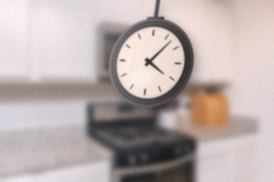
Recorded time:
{"hour": 4, "minute": 7}
